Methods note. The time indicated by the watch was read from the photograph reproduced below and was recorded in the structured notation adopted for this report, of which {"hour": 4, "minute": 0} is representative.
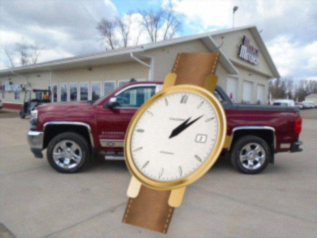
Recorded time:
{"hour": 1, "minute": 8}
